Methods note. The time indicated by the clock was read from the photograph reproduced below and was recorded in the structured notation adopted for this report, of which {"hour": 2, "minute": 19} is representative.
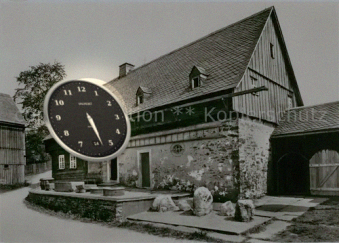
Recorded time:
{"hour": 5, "minute": 28}
